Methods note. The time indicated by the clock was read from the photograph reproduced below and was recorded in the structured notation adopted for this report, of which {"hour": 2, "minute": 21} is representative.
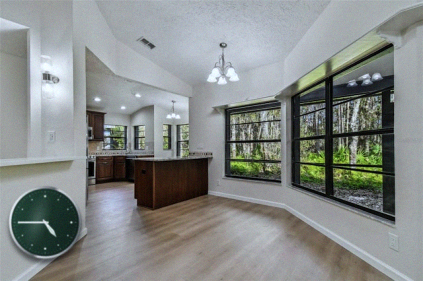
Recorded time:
{"hour": 4, "minute": 45}
